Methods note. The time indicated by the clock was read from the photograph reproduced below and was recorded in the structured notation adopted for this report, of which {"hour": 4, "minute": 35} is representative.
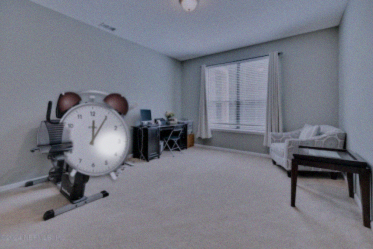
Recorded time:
{"hour": 12, "minute": 5}
